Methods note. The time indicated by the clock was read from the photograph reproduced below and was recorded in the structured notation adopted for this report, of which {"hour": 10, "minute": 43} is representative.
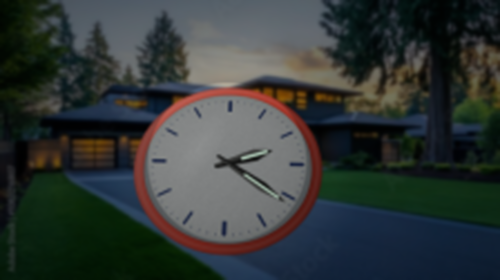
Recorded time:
{"hour": 2, "minute": 21}
